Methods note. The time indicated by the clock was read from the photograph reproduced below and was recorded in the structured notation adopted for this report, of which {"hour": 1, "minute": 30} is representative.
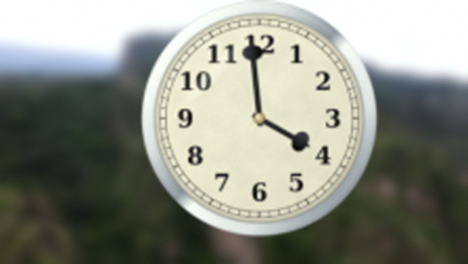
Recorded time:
{"hour": 3, "minute": 59}
